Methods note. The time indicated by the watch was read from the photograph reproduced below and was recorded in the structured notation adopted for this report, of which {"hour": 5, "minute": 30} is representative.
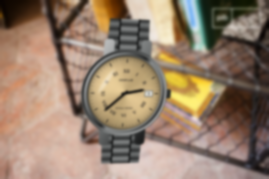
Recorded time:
{"hour": 2, "minute": 38}
